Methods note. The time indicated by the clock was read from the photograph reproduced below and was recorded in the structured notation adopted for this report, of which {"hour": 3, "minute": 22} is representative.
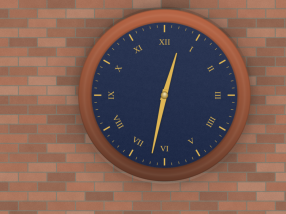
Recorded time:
{"hour": 12, "minute": 32}
